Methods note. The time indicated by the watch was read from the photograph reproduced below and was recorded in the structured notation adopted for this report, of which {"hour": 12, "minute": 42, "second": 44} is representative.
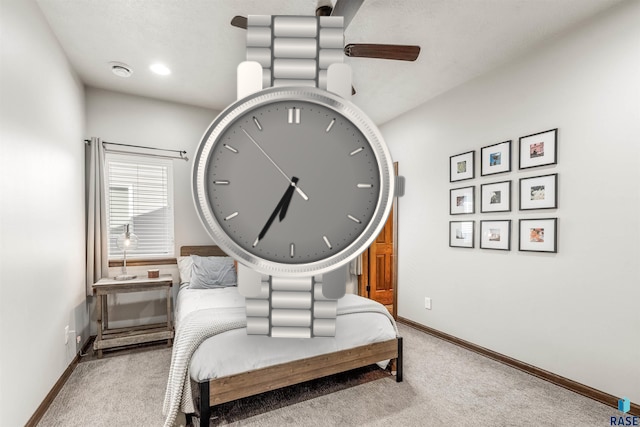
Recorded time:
{"hour": 6, "minute": 34, "second": 53}
